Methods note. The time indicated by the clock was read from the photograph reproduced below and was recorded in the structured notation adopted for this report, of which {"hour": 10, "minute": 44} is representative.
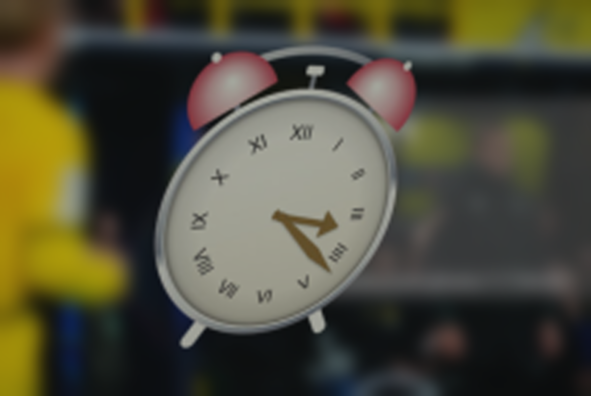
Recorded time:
{"hour": 3, "minute": 22}
